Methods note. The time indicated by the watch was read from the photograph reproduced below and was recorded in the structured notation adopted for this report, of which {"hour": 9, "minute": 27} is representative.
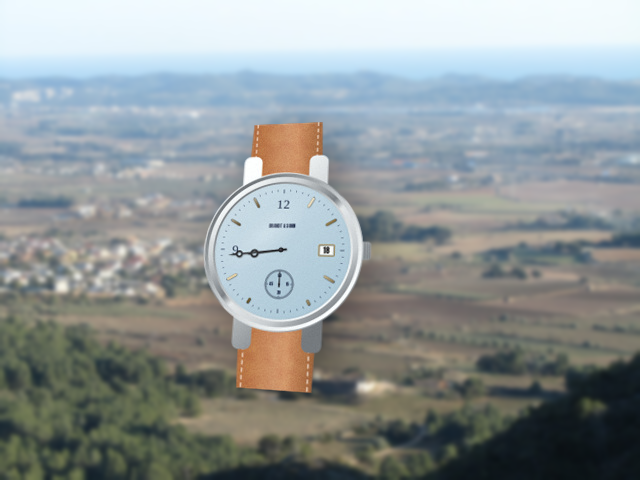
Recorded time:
{"hour": 8, "minute": 44}
